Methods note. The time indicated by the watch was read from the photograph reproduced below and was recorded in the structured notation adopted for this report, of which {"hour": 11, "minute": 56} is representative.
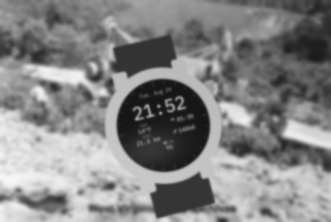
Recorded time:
{"hour": 21, "minute": 52}
